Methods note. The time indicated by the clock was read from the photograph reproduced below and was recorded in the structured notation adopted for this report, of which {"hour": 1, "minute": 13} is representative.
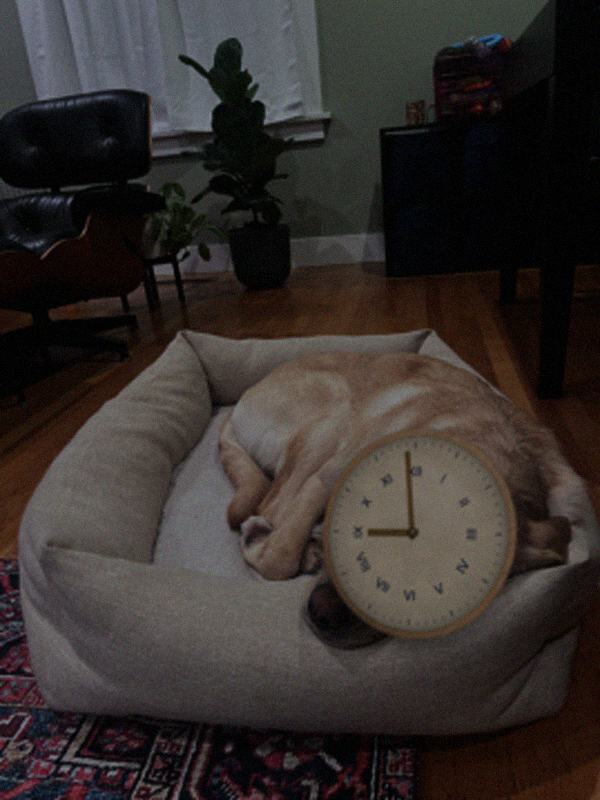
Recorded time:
{"hour": 8, "minute": 59}
